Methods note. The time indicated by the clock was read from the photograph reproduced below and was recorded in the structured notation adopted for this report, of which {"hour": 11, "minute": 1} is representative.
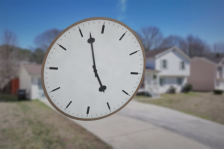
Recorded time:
{"hour": 4, "minute": 57}
